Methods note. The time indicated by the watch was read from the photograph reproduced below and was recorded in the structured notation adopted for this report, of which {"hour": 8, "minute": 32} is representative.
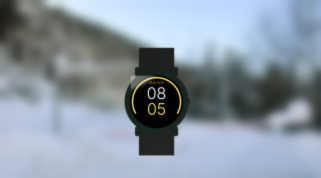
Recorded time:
{"hour": 8, "minute": 5}
